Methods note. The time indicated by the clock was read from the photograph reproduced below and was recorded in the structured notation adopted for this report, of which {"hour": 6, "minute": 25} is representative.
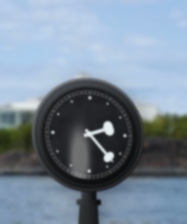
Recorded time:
{"hour": 2, "minute": 23}
